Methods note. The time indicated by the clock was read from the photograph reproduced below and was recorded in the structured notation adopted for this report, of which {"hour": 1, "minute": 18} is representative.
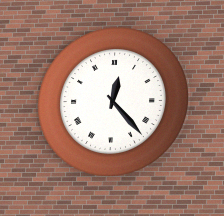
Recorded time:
{"hour": 12, "minute": 23}
